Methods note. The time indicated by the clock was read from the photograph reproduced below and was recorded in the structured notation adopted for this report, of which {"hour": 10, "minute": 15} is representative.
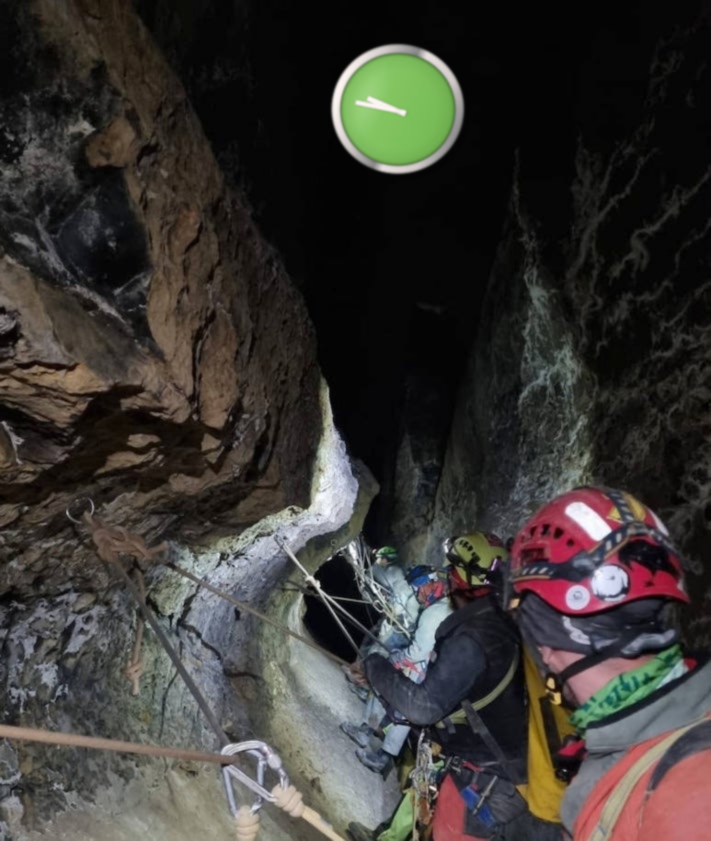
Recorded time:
{"hour": 9, "minute": 47}
